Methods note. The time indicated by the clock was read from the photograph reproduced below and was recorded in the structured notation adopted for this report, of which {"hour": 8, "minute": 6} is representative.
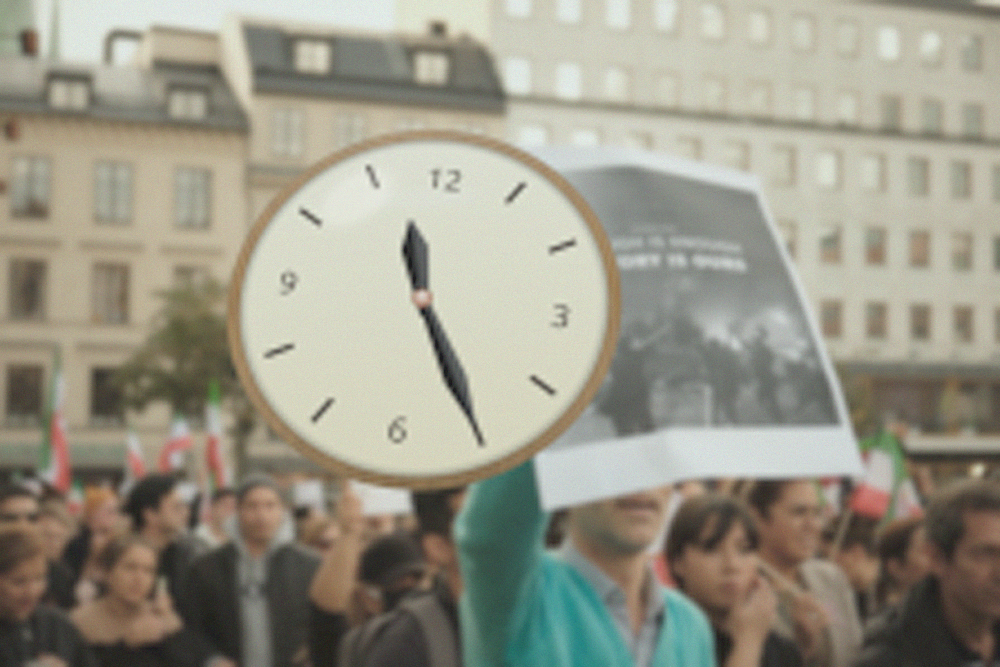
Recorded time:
{"hour": 11, "minute": 25}
